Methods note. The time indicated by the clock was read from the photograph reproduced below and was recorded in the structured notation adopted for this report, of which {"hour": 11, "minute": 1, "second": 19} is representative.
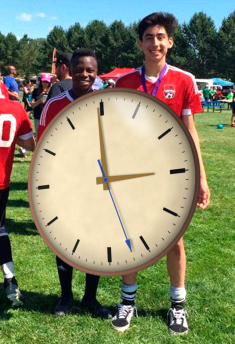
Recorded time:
{"hour": 2, "minute": 59, "second": 27}
